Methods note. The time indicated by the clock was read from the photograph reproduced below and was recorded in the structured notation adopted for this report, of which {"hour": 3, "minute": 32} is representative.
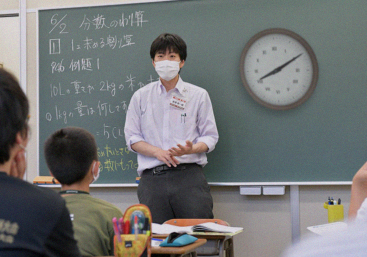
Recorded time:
{"hour": 8, "minute": 10}
